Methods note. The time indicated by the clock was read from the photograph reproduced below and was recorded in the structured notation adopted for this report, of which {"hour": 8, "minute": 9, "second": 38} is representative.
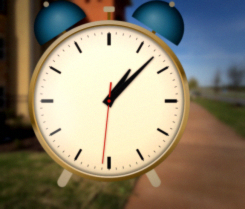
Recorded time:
{"hour": 1, "minute": 7, "second": 31}
